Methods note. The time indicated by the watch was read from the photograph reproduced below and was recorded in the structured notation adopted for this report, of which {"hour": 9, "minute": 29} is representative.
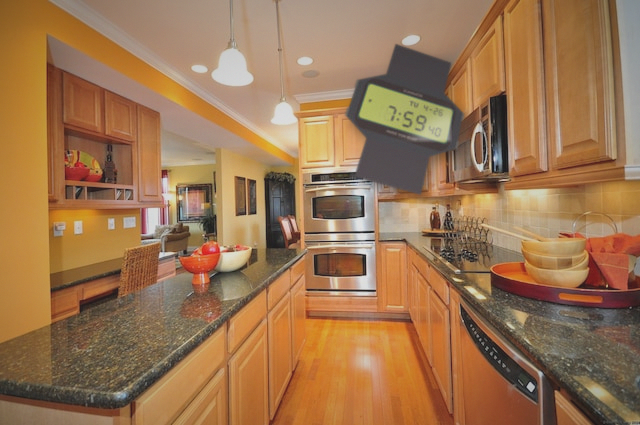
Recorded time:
{"hour": 7, "minute": 59}
